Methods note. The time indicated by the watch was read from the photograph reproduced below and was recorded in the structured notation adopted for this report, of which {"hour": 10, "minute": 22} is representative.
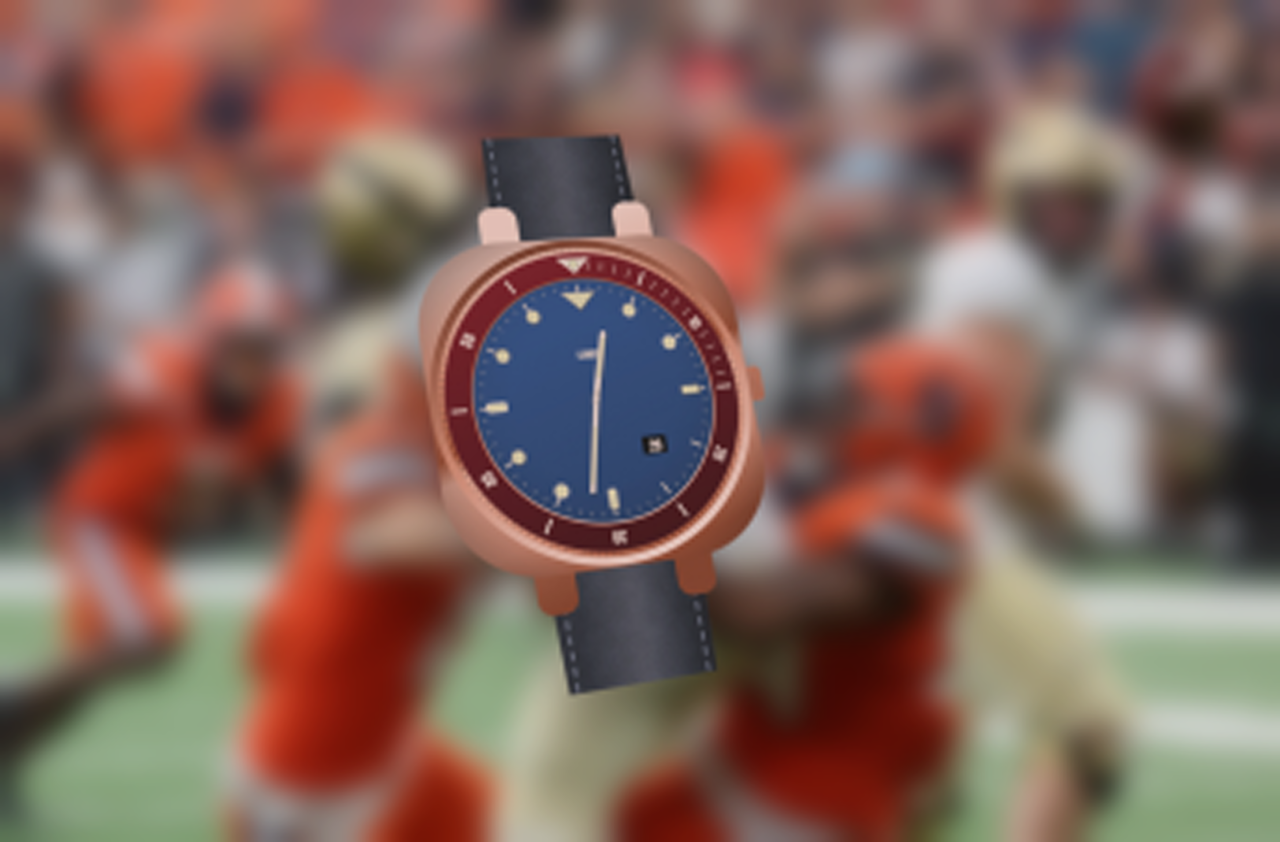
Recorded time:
{"hour": 12, "minute": 32}
